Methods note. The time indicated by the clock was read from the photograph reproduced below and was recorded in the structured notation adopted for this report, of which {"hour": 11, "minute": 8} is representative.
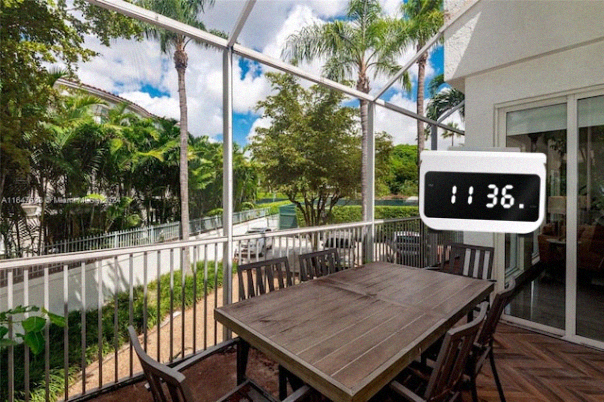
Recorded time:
{"hour": 11, "minute": 36}
